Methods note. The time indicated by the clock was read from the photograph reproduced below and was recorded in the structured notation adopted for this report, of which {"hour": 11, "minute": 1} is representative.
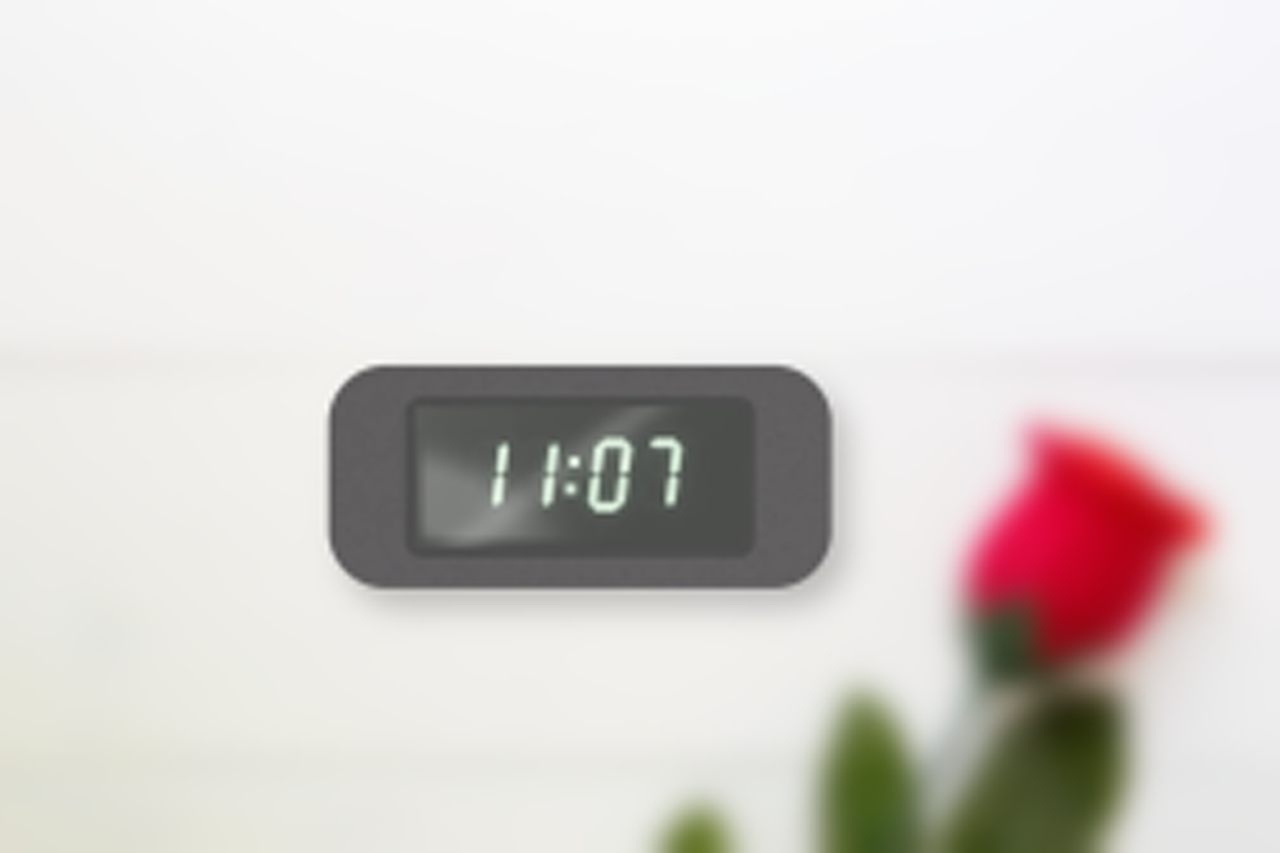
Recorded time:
{"hour": 11, "minute": 7}
